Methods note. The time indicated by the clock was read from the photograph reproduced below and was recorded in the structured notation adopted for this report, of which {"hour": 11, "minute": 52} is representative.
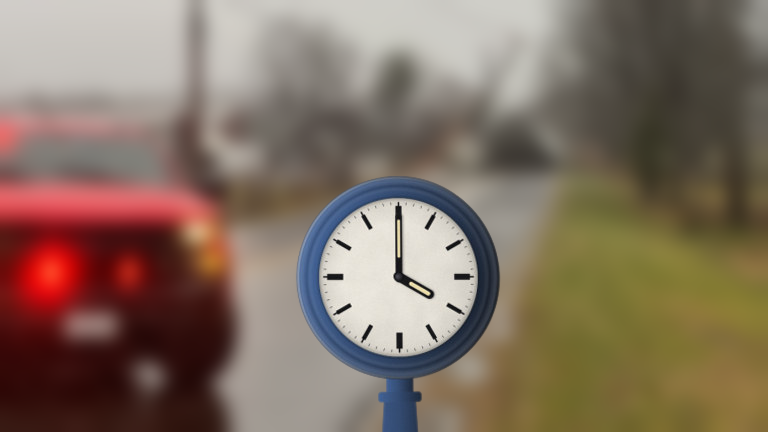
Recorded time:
{"hour": 4, "minute": 0}
